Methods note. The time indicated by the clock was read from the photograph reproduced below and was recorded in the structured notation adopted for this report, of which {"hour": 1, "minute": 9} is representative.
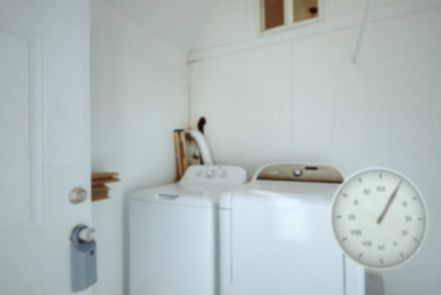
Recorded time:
{"hour": 1, "minute": 5}
